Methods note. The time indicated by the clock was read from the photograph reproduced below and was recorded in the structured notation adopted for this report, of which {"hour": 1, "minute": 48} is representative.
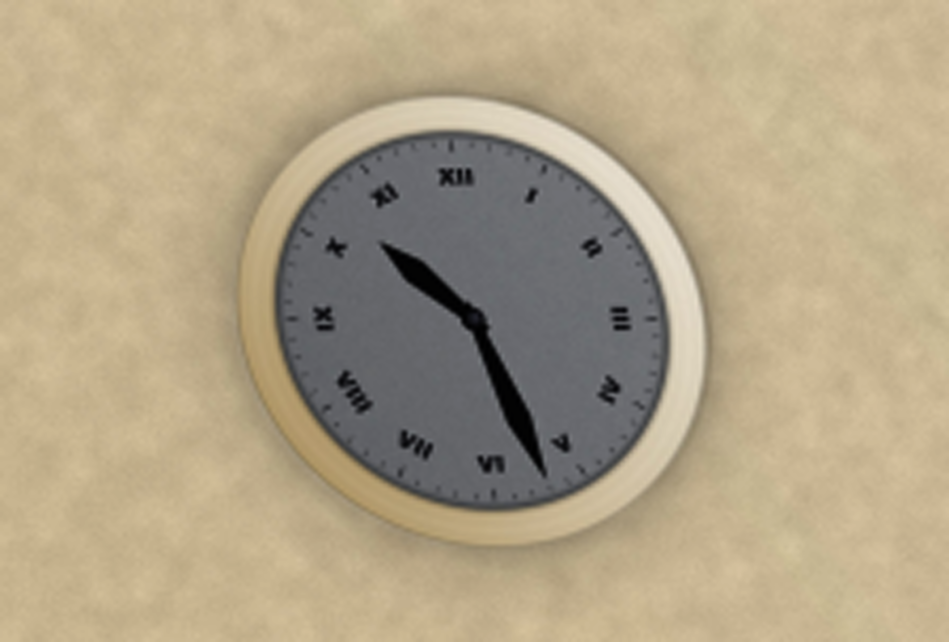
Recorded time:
{"hour": 10, "minute": 27}
